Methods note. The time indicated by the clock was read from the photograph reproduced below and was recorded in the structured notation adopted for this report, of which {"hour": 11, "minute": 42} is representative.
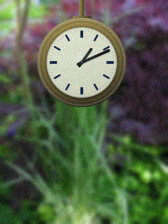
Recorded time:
{"hour": 1, "minute": 11}
